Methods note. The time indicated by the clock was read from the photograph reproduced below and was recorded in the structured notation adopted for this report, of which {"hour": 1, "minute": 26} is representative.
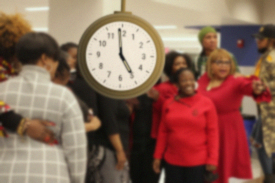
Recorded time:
{"hour": 4, "minute": 59}
